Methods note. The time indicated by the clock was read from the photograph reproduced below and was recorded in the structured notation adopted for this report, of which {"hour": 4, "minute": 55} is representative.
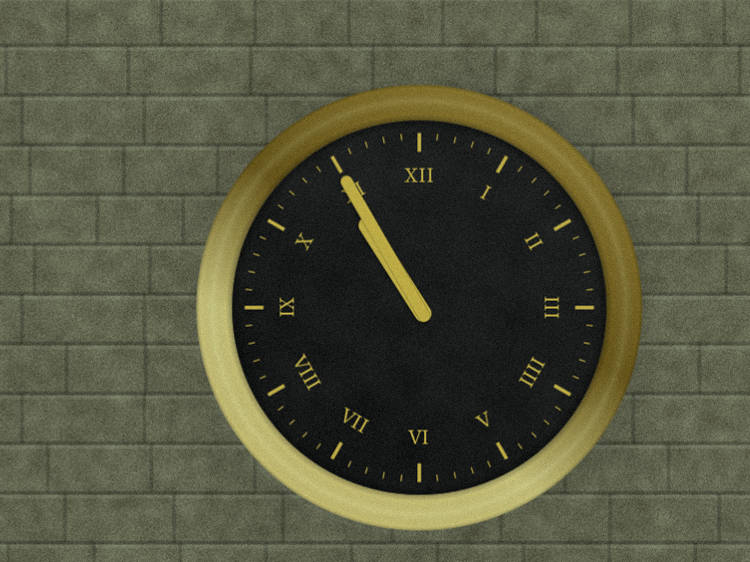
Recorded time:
{"hour": 10, "minute": 55}
